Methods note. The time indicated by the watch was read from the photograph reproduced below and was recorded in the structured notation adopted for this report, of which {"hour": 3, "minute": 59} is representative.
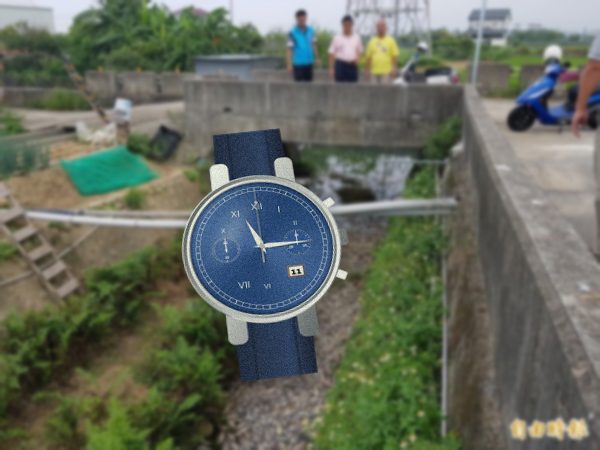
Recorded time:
{"hour": 11, "minute": 15}
